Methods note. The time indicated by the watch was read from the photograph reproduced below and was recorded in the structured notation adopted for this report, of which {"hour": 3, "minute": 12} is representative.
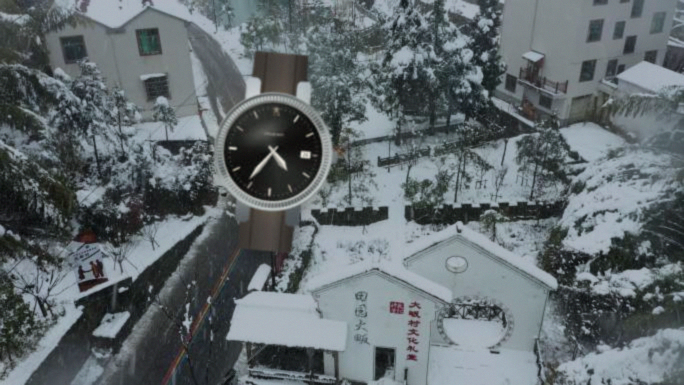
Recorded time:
{"hour": 4, "minute": 36}
